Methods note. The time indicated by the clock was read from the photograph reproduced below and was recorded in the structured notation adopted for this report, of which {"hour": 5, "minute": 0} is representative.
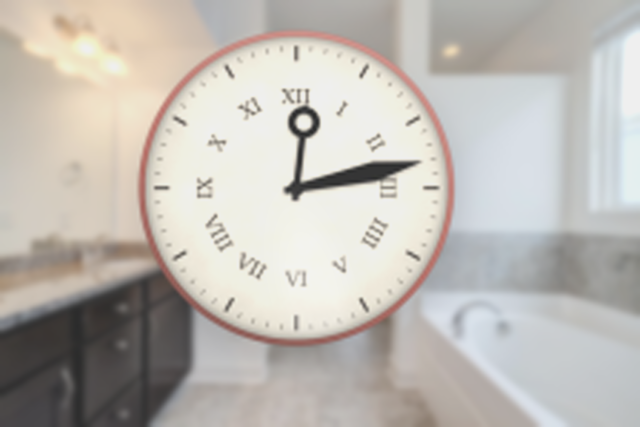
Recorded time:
{"hour": 12, "minute": 13}
